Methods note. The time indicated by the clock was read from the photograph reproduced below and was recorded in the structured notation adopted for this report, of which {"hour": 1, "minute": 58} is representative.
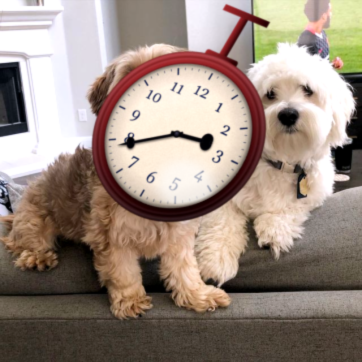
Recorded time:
{"hour": 2, "minute": 39}
